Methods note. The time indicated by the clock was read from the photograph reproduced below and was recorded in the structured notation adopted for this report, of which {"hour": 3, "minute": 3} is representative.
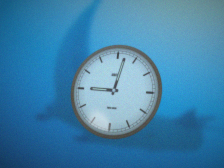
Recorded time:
{"hour": 9, "minute": 2}
